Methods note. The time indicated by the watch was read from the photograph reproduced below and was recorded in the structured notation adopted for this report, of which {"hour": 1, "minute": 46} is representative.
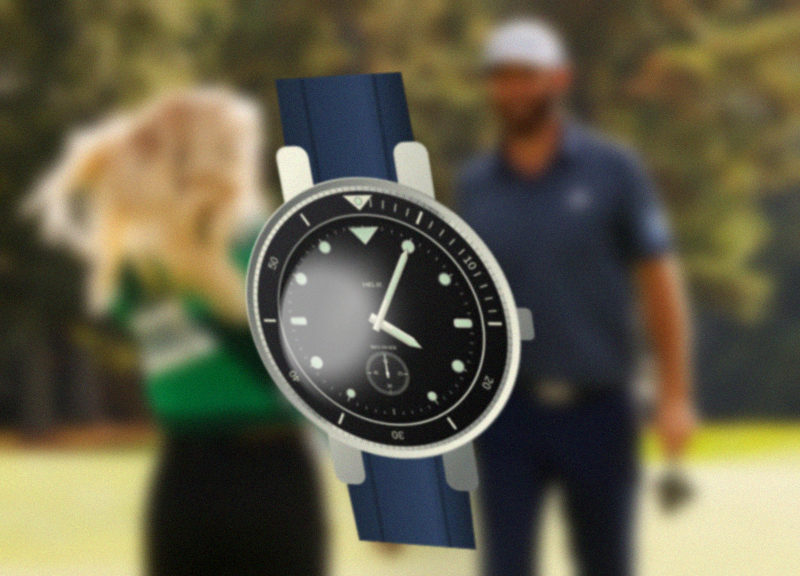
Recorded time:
{"hour": 4, "minute": 5}
